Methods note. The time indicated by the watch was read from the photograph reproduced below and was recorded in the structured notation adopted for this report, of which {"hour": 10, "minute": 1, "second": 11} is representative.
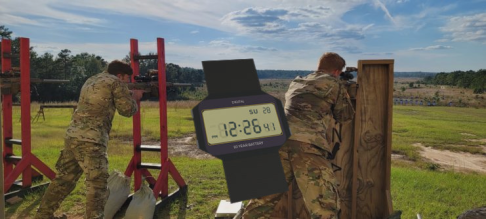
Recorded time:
{"hour": 12, "minute": 26, "second": 41}
